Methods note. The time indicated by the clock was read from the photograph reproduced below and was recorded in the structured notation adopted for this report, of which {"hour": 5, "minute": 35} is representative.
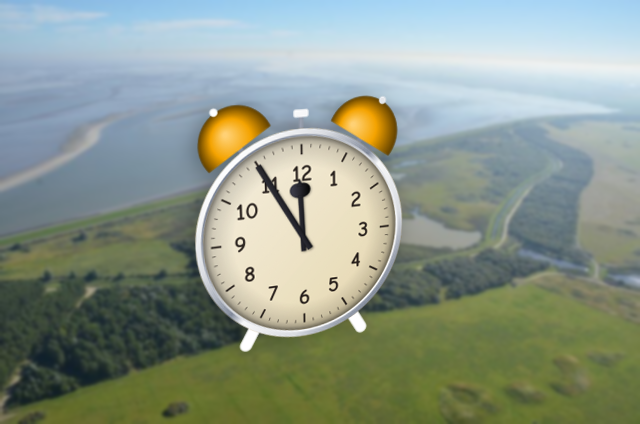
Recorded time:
{"hour": 11, "minute": 55}
